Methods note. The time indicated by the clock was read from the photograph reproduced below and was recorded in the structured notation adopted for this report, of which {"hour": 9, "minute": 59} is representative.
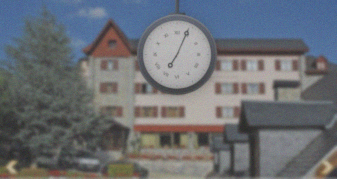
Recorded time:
{"hour": 7, "minute": 4}
